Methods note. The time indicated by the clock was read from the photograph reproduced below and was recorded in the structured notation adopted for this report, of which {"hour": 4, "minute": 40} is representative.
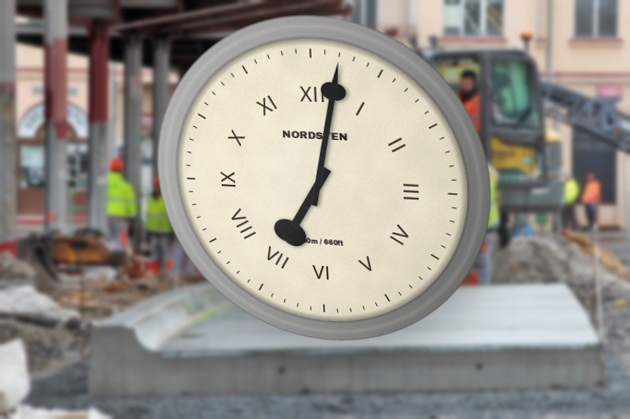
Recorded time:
{"hour": 7, "minute": 2}
